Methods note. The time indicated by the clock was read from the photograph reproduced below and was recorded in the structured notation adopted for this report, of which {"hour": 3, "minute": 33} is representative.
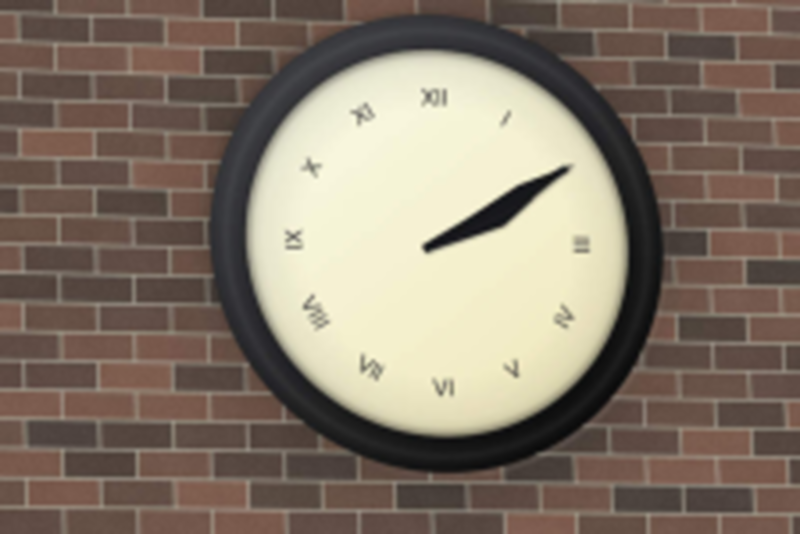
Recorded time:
{"hour": 2, "minute": 10}
